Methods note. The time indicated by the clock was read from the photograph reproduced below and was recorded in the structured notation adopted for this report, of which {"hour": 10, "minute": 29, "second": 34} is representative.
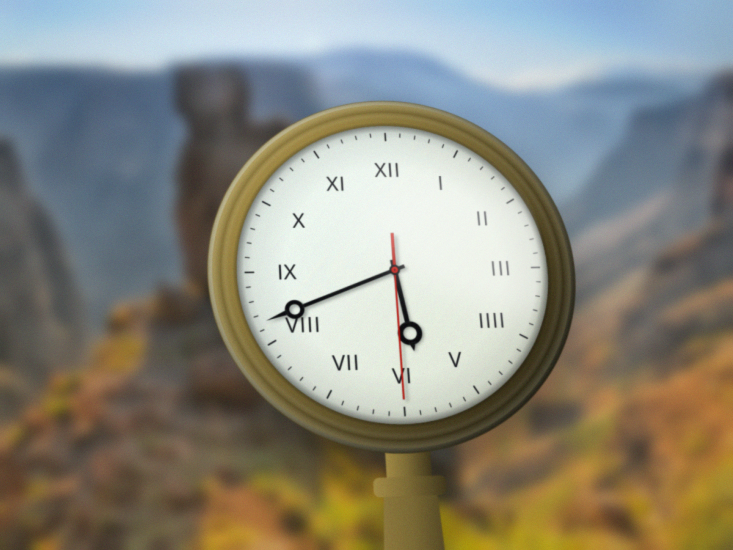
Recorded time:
{"hour": 5, "minute": 41, "second": 30}
